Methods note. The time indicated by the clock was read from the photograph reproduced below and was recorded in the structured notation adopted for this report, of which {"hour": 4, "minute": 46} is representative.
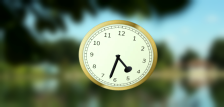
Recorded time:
{"hour": 4, "minute": 32}
